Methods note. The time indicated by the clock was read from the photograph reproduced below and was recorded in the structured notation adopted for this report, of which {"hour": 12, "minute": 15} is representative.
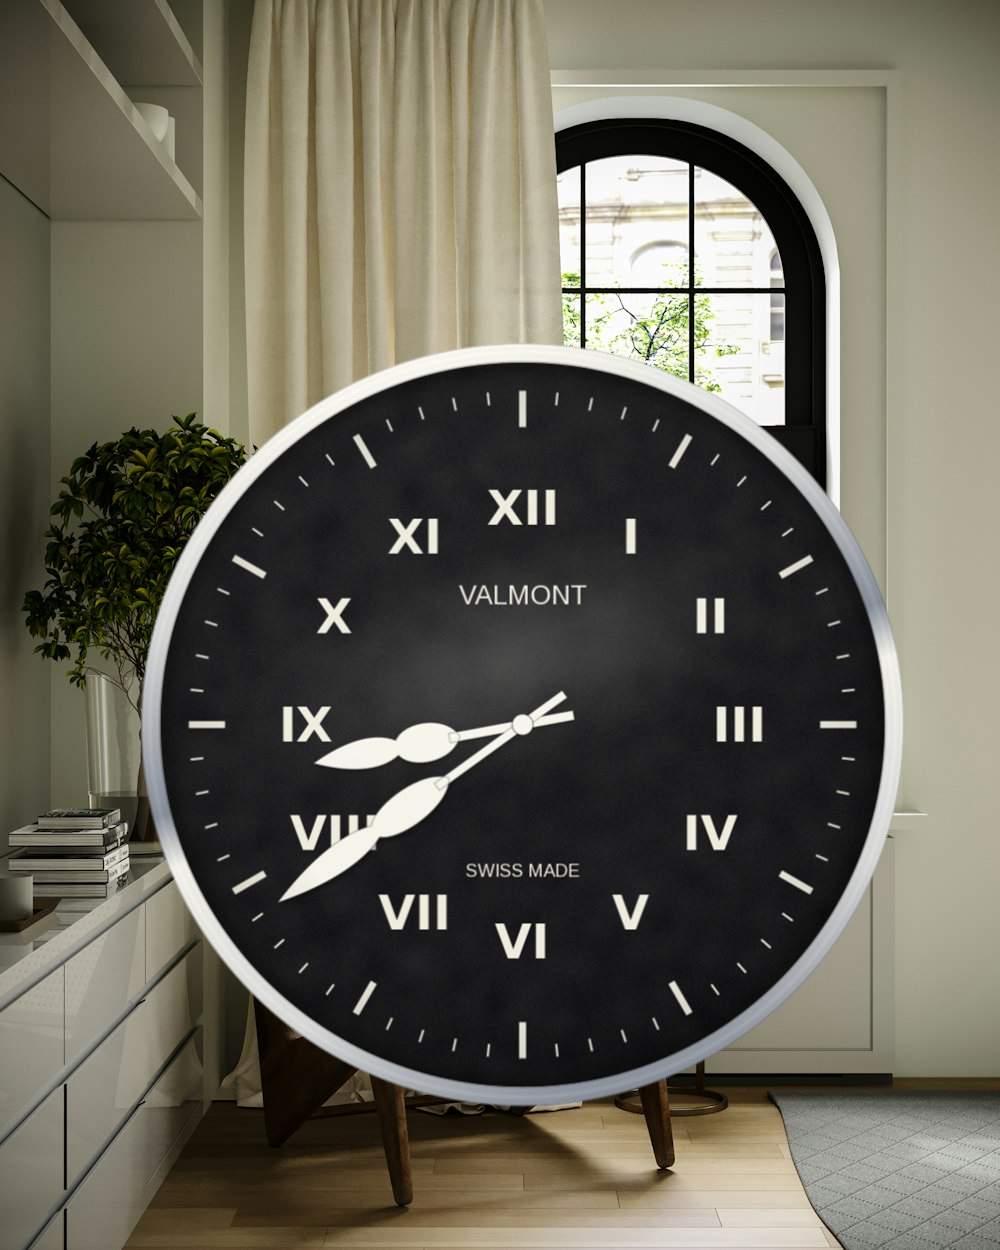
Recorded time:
{"hour": 8, "minute": 39}
